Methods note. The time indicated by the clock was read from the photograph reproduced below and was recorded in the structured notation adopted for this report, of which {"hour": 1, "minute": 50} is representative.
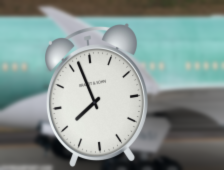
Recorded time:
{"hour": 7, "minute": 57}
